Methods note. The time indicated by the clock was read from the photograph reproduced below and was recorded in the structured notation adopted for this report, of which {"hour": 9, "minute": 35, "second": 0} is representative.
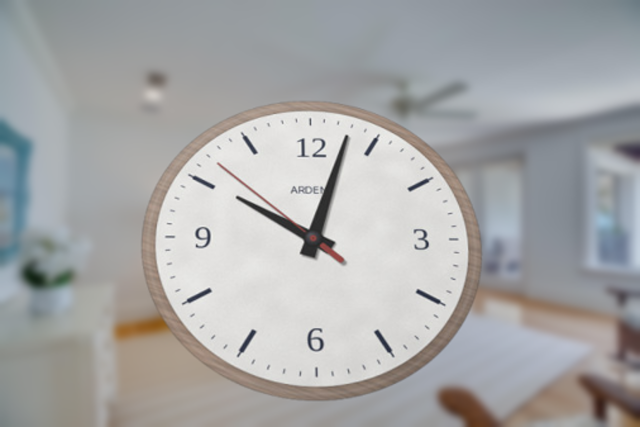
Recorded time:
{"hour": 10, "minute": 2, "second": 52}
